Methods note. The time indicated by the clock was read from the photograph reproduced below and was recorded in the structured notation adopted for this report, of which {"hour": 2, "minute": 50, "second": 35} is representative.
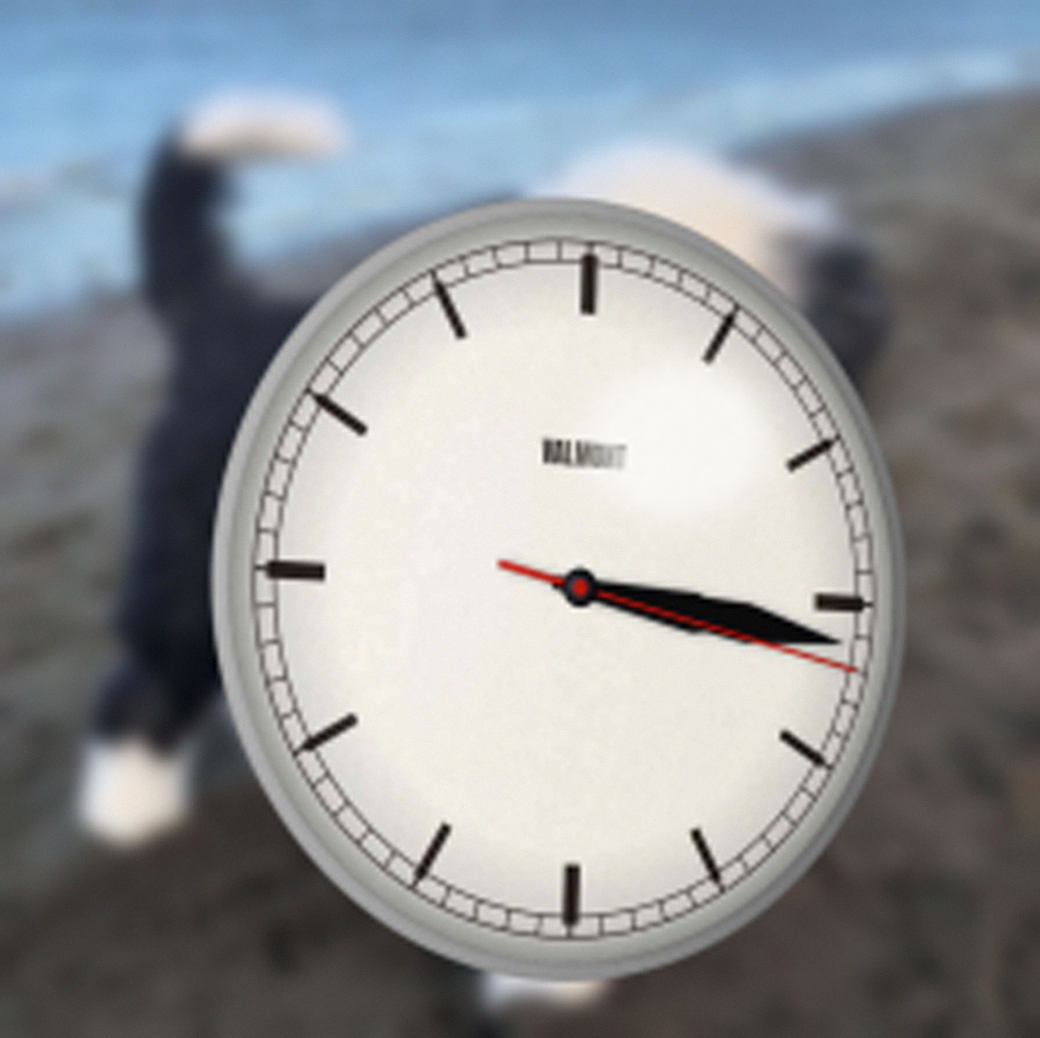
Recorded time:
{"hour": 3, "minute": 16, "second": 17}
